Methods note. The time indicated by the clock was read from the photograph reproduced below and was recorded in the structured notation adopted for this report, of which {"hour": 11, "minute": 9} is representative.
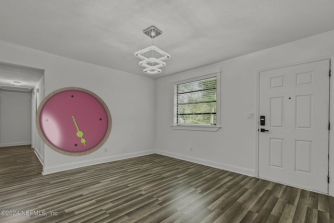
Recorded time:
{"hour": 5, "minute": 27}
